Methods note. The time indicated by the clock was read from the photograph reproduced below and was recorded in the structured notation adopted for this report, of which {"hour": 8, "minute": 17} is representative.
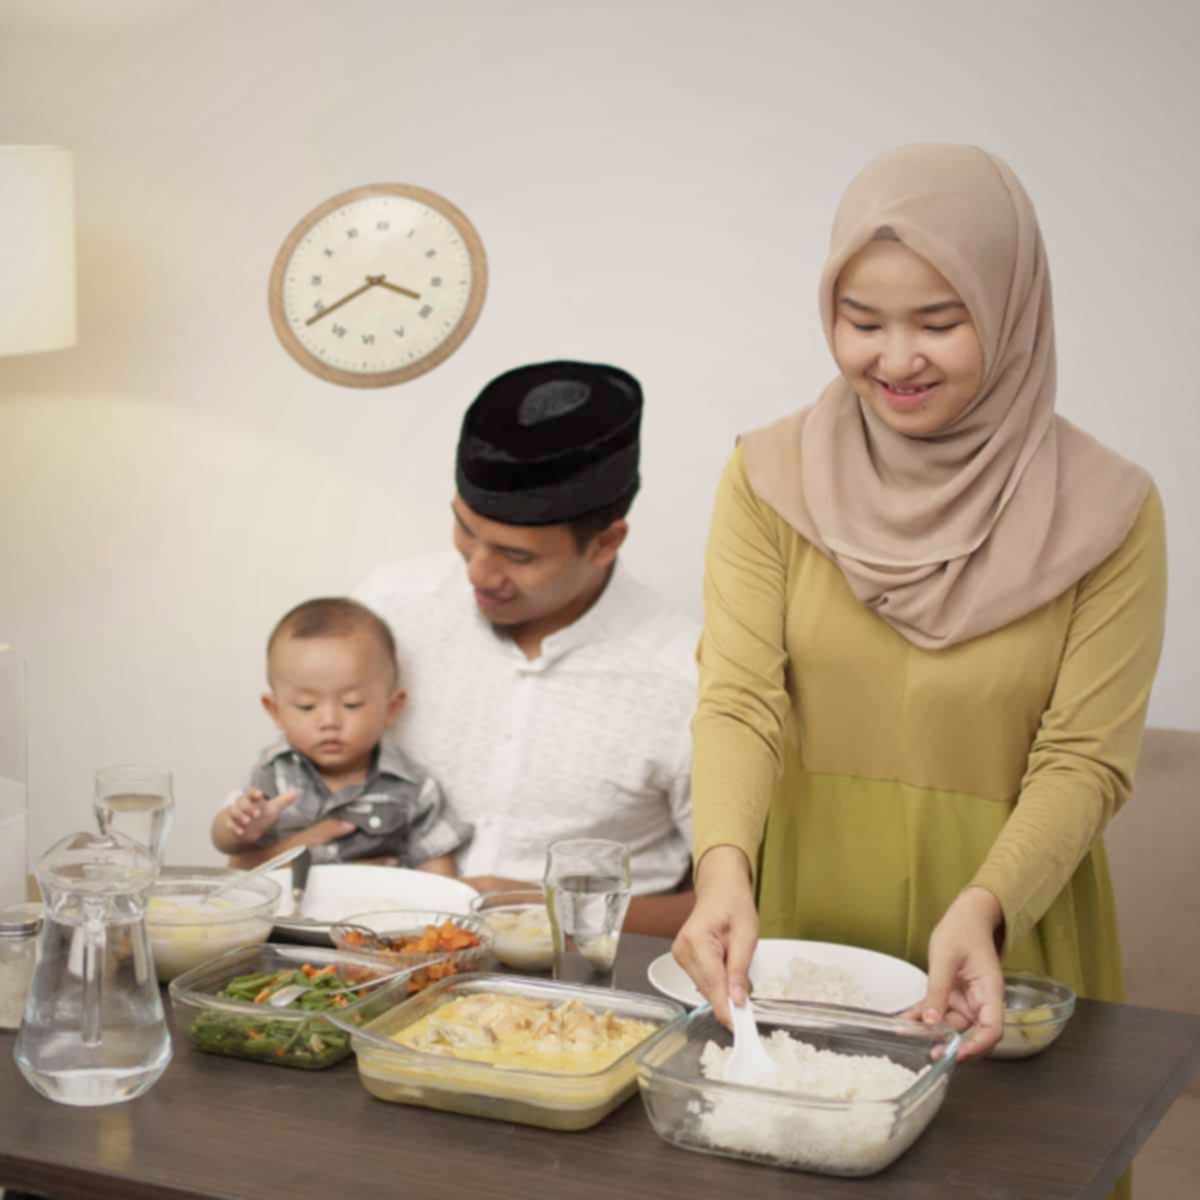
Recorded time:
{"hour": 3, "minute": 39}
